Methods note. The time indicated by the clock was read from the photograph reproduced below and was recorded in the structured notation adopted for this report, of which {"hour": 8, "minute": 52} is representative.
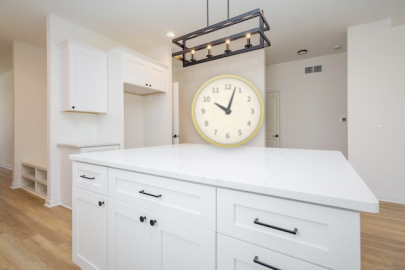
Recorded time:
{"hour": 10, "minute": 3}
